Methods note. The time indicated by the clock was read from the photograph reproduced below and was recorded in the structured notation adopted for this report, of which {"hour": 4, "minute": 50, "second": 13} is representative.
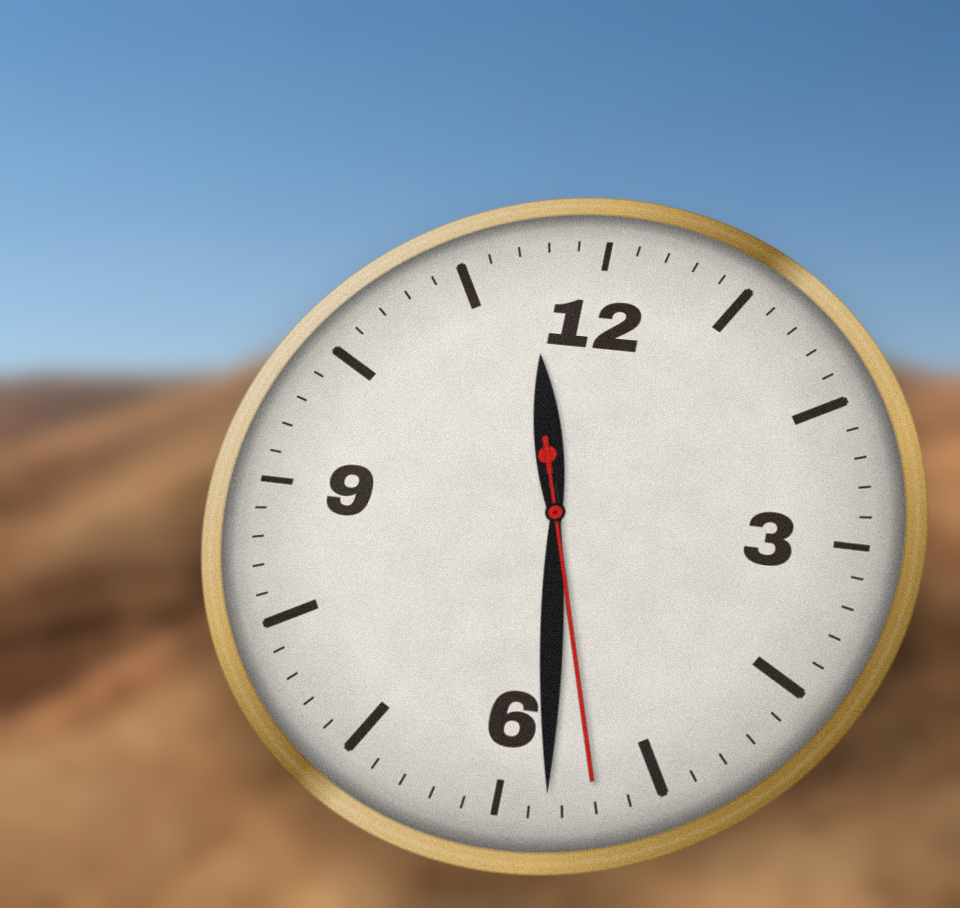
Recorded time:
{"hour": 11, "minute": 28, "second": 27}
